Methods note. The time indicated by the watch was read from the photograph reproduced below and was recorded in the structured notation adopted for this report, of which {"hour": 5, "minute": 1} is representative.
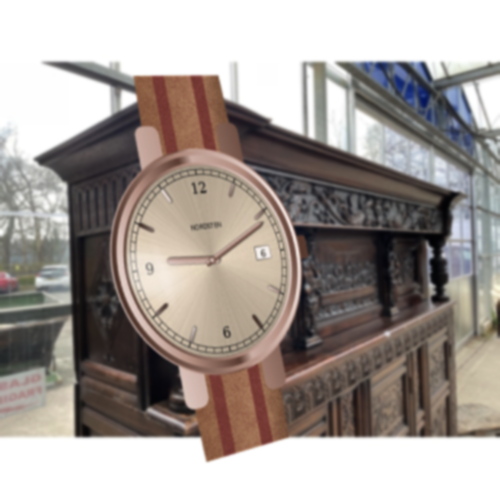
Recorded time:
{"hour": 9, "minute": 11}
